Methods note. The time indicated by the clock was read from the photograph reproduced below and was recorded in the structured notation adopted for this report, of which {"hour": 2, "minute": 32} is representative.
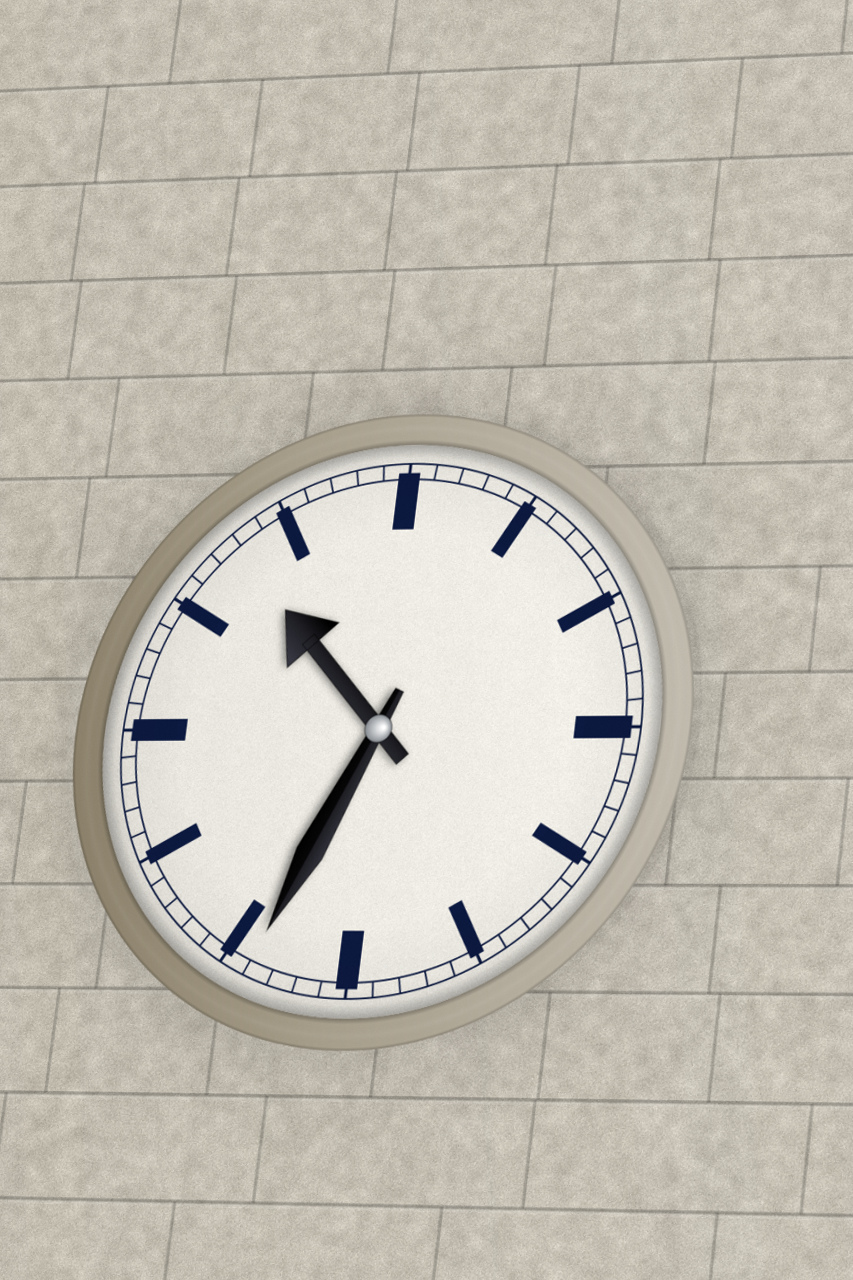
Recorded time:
{"hour": 10, "minute": 34}
